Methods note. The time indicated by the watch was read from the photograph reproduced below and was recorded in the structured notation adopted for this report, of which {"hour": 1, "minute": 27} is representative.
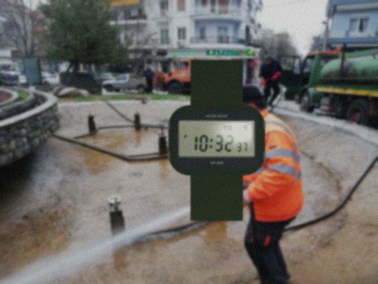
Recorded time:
{"hour": 10, "minute": 32}
